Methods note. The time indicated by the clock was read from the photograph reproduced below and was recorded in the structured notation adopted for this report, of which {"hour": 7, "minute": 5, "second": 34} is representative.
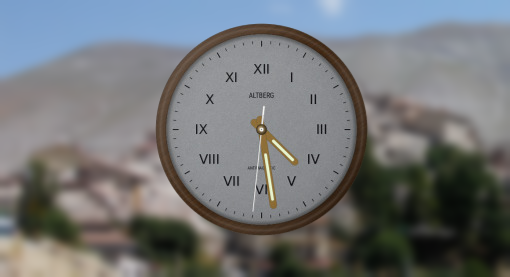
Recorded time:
{"hour": 4, "minute": 28, "second": 31}
